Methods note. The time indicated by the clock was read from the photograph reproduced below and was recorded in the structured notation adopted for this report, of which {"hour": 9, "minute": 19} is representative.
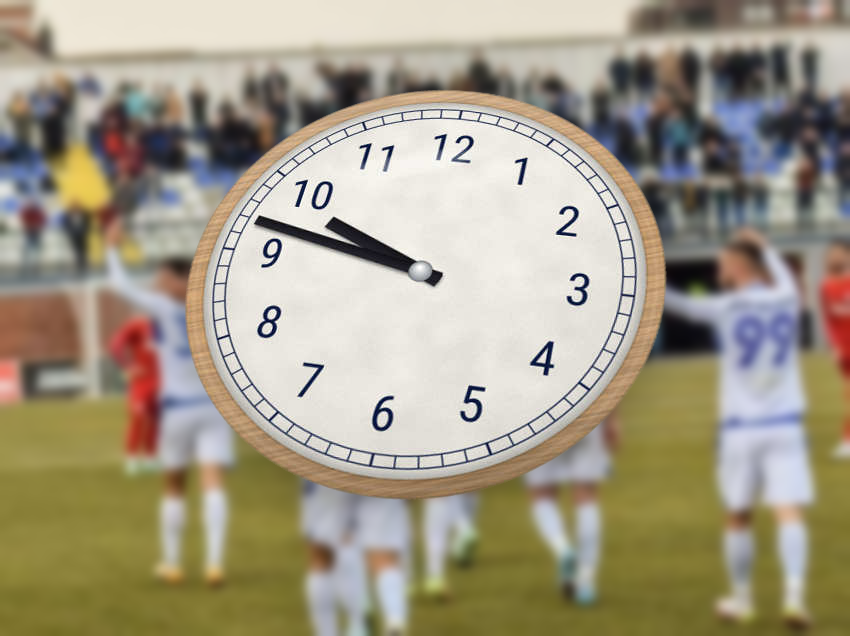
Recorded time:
{"hour": 9, "minute": 47}
